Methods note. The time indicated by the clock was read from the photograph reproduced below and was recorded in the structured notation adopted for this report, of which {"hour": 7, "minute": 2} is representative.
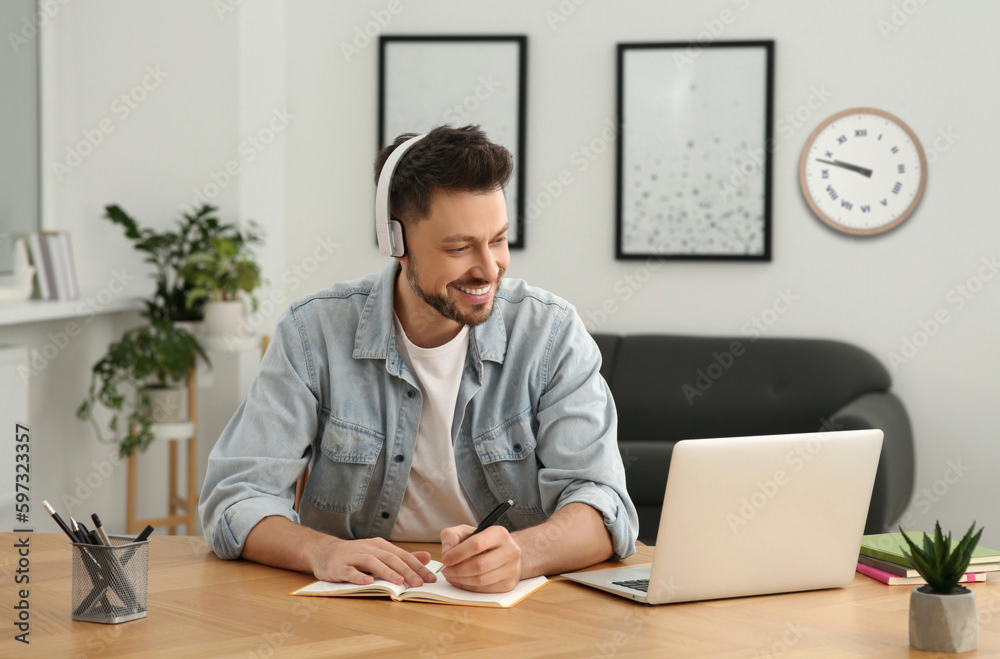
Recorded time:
{"hour": 9, "minute": 48}
